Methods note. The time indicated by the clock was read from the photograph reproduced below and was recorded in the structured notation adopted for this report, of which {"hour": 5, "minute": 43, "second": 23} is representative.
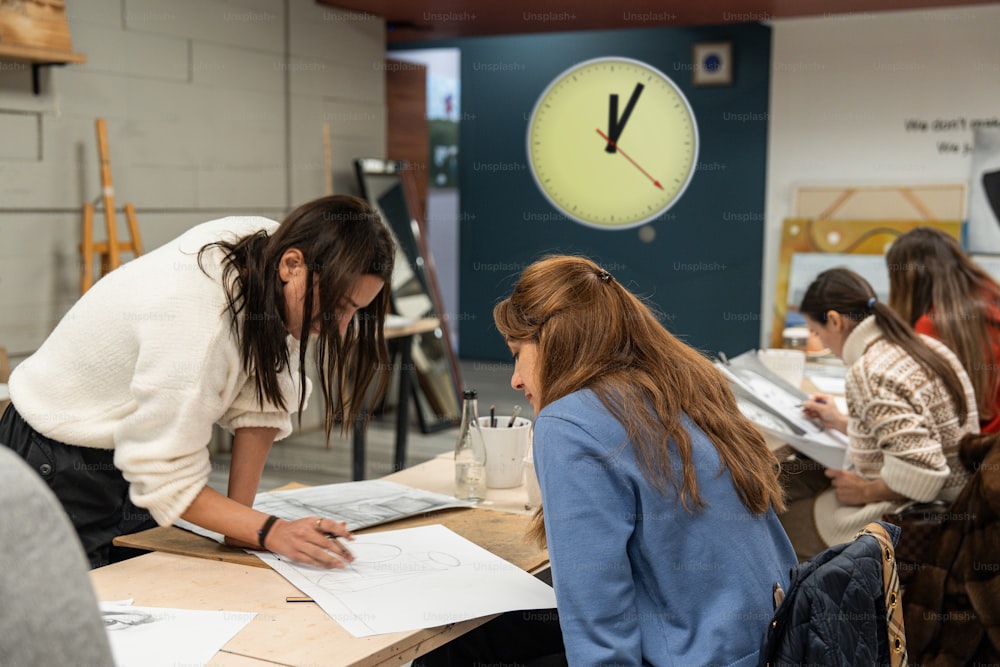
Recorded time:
{"hour": 12, "minute": 4, "second": 22}
